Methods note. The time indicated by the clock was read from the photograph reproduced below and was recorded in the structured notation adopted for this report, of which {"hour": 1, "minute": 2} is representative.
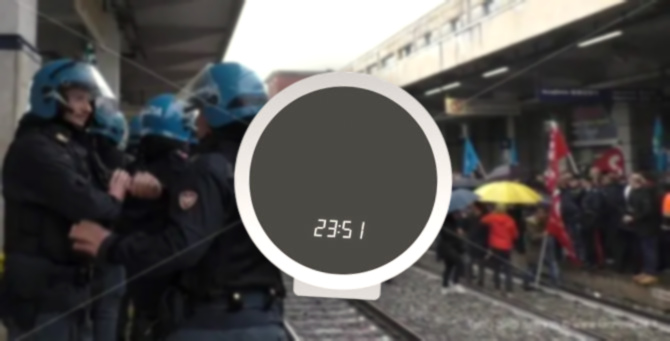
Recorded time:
{"hour": 23, "minute": 51}
